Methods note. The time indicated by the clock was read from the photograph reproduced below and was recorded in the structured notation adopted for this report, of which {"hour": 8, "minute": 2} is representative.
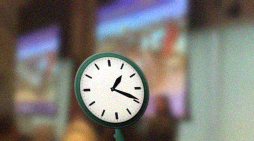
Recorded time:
{"hour": 1, "minute": 19}
